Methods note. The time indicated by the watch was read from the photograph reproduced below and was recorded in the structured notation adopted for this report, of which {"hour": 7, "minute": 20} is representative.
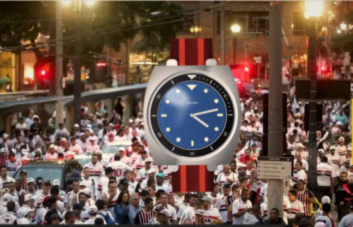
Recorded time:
{"hour": 4, "minute": 13}
